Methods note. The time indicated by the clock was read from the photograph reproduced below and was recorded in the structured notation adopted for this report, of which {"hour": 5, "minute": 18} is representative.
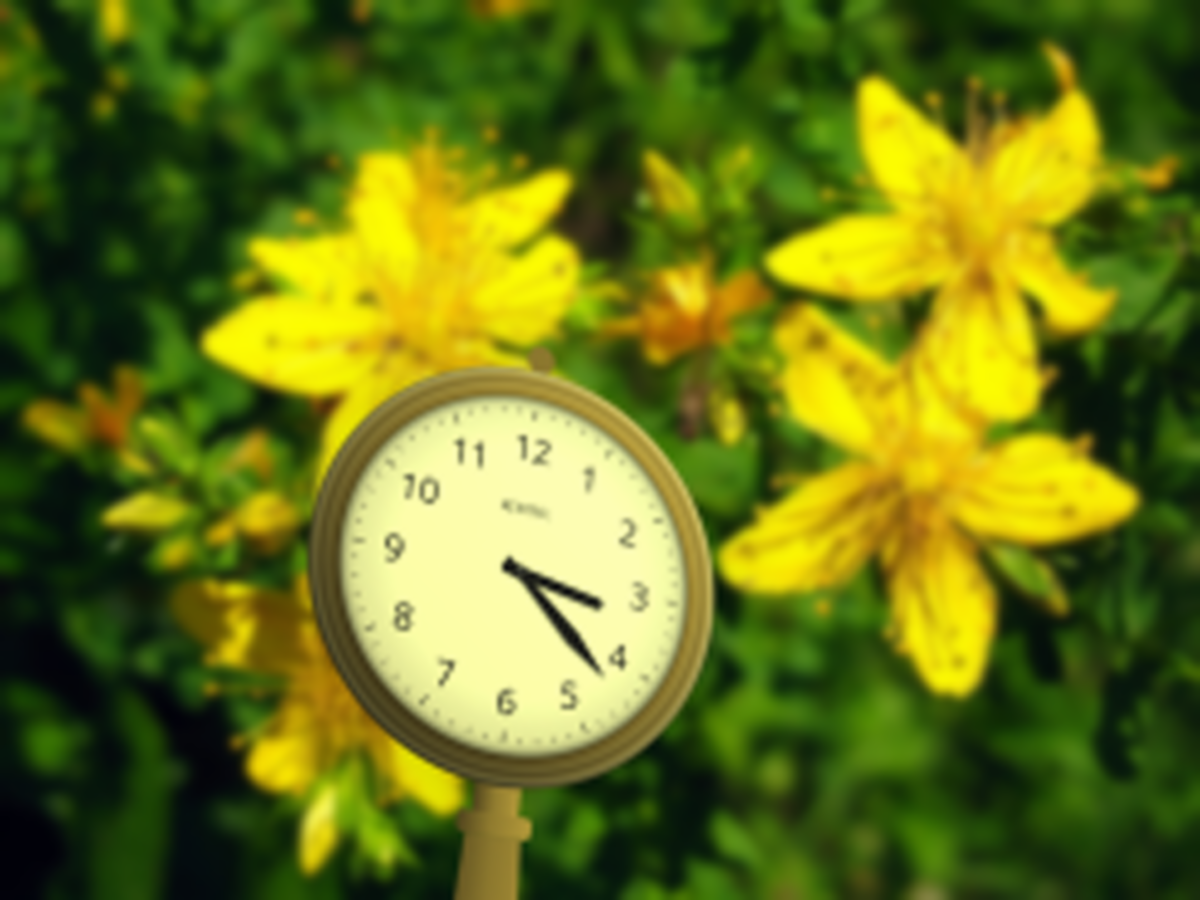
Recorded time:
{"hour": 3, "minute": 22}
